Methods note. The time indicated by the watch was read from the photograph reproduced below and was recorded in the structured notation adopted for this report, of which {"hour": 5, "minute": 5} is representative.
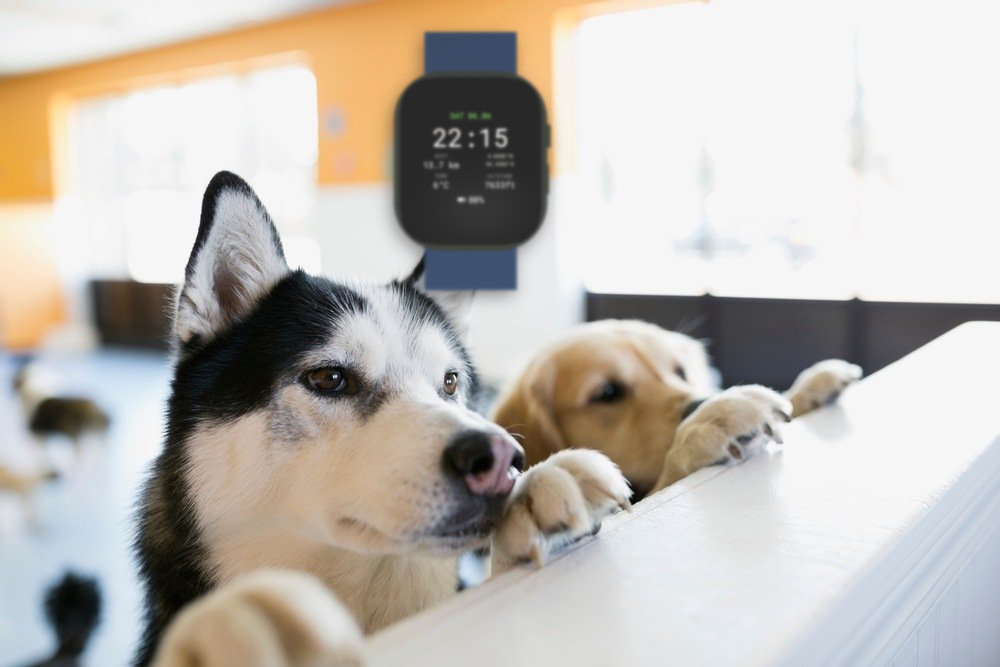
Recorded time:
{"hour": 22, "minute": 15}
